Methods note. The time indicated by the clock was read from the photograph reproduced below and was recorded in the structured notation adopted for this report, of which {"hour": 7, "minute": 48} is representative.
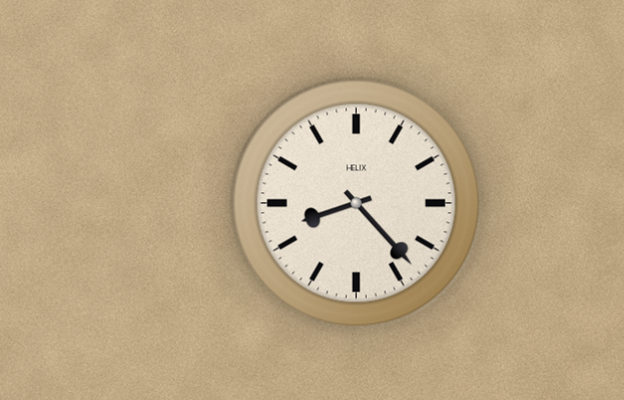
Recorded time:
{"hour": 8, "minute": 23}
